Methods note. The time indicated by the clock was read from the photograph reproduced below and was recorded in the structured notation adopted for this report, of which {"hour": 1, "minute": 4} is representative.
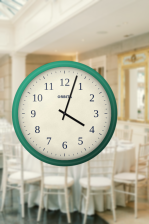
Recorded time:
{"hour": 4, "minute": 3}
